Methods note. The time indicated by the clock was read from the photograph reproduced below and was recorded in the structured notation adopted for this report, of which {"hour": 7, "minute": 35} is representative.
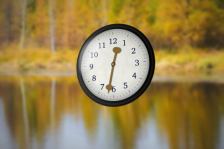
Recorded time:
{"hour": 12, "minute": 32}
